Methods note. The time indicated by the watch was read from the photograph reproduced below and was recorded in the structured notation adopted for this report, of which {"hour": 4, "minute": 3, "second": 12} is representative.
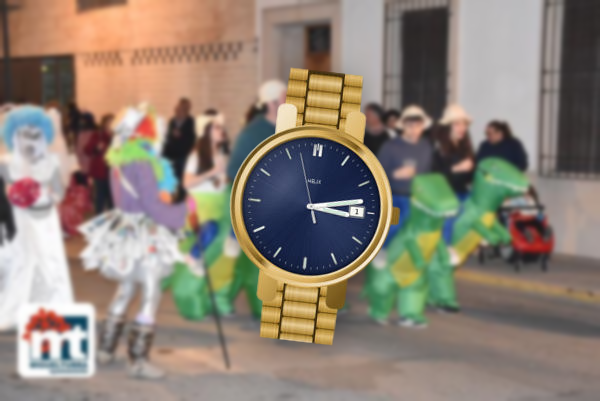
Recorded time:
{"hour": 3, "minute": 12, "second": 57}
